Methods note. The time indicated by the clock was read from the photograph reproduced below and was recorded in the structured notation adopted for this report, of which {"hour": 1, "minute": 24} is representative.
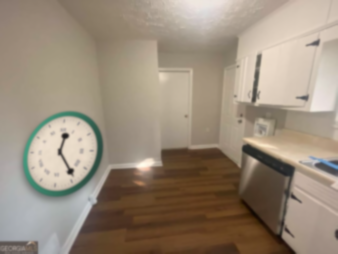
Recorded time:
{"hour": 12, "minute": 24}
